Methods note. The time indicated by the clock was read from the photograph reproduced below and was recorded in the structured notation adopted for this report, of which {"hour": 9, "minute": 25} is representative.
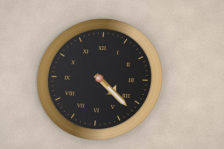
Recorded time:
{"hour": 4, "minute": 22}
